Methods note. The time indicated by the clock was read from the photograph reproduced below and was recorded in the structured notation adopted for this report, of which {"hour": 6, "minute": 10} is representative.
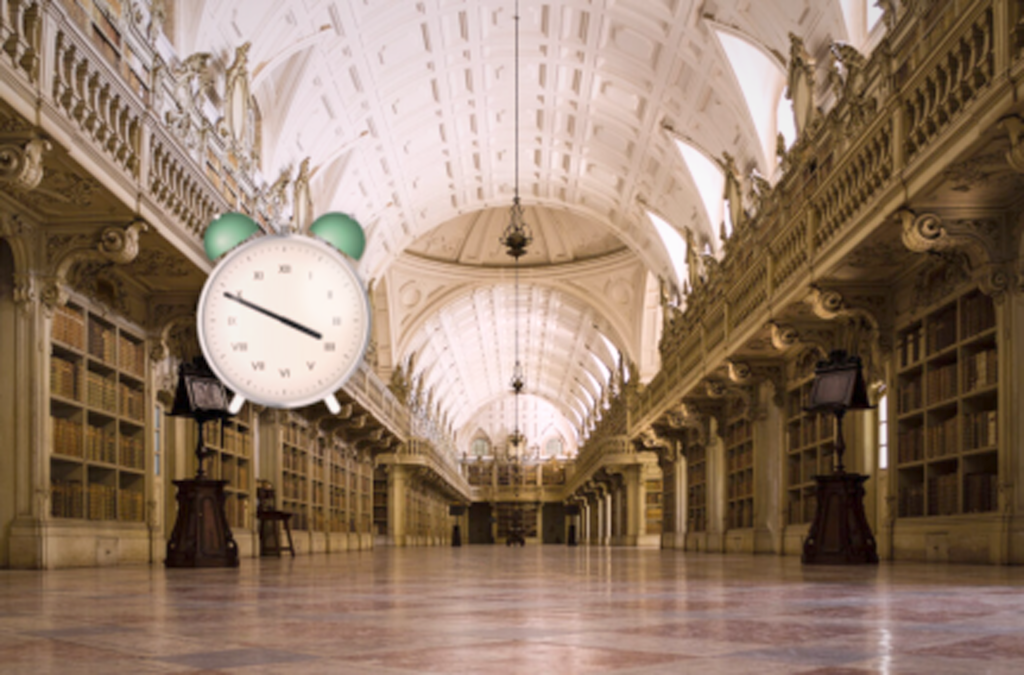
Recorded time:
{"hour": 3, "minute": 49}
